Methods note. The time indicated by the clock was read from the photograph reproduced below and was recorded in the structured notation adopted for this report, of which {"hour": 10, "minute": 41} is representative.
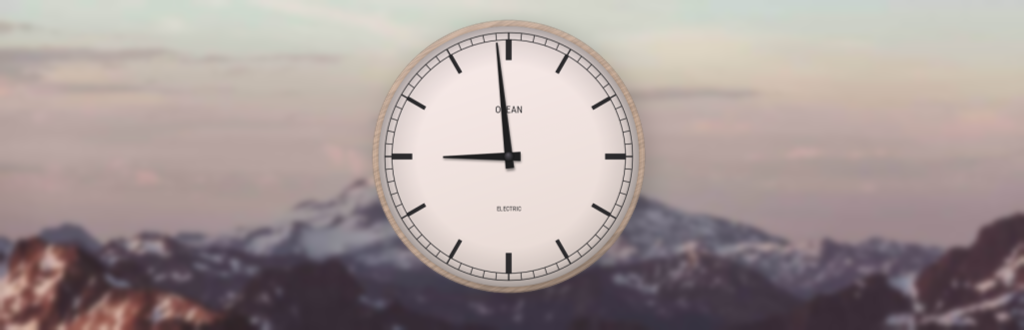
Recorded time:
{"hour": 8, "minute": 59}
